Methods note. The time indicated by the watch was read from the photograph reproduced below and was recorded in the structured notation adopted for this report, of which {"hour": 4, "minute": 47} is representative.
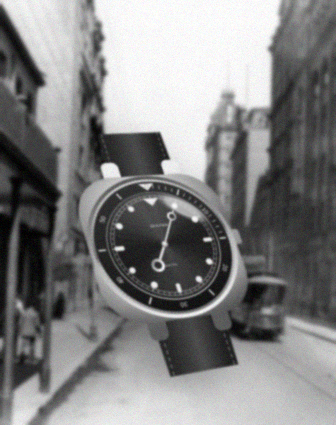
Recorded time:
{"hour": 7, "minute": 5}
